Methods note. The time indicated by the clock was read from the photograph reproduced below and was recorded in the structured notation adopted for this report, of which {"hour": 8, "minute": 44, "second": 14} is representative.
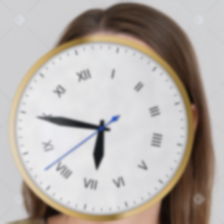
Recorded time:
{"hour": 6, "minute": 49, "second": 42}
